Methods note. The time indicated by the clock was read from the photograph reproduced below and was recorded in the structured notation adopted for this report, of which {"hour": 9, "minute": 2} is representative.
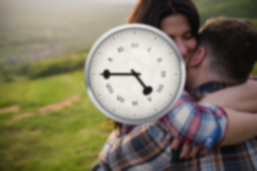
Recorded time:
{"hour": 4, "minute": 45}
